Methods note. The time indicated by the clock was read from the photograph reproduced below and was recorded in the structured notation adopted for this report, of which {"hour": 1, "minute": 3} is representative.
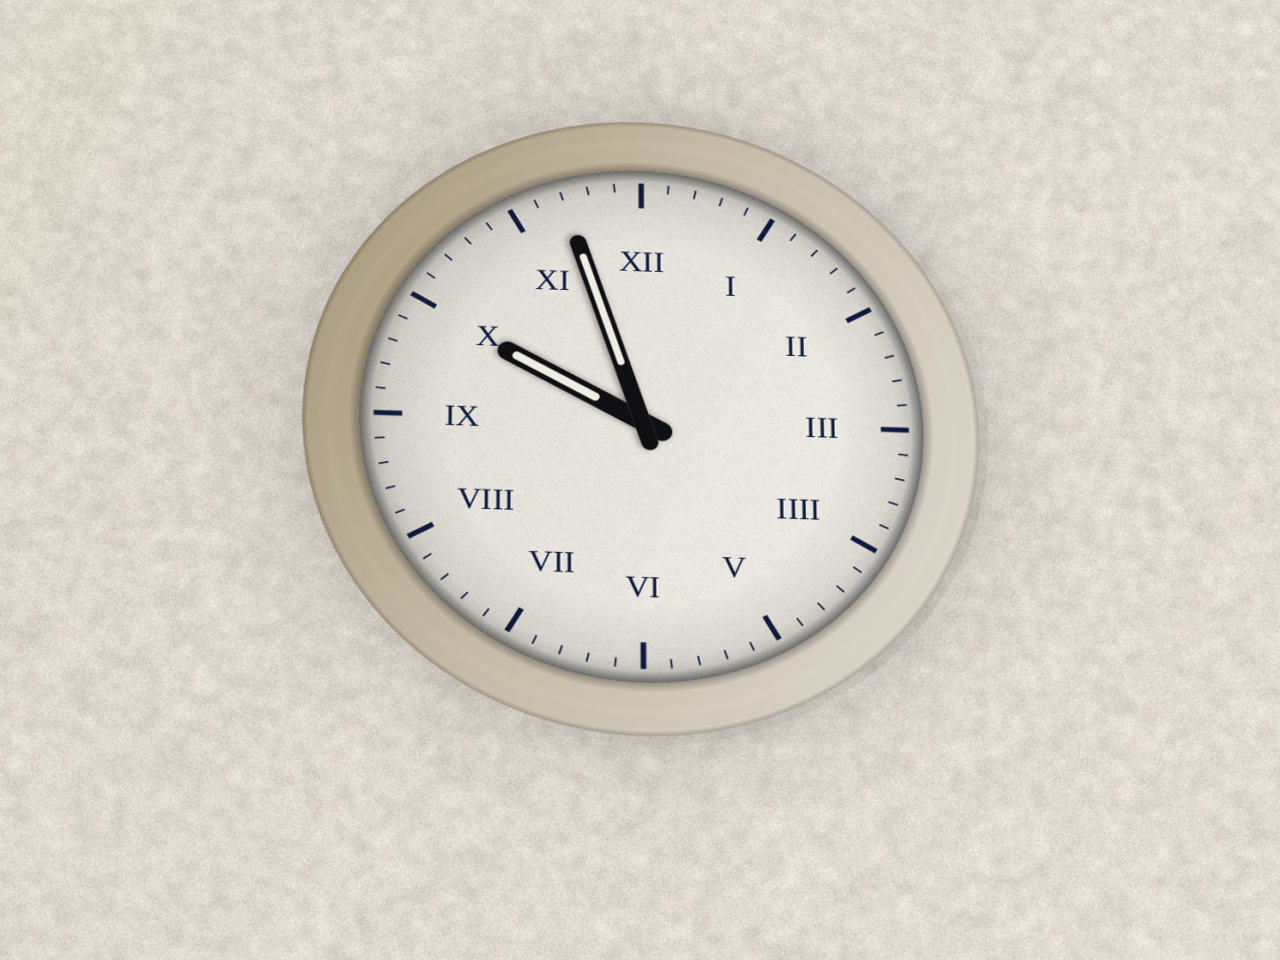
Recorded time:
{"hour": 9, "minute": 57}
